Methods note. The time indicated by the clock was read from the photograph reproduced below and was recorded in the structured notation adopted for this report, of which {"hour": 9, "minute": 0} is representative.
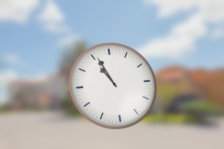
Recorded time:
{"hour": 10, "minute": 56}
